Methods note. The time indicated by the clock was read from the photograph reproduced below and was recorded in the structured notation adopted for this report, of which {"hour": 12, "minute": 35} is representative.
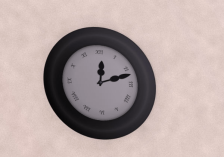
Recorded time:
{"hour": 12, "minute": 12}
